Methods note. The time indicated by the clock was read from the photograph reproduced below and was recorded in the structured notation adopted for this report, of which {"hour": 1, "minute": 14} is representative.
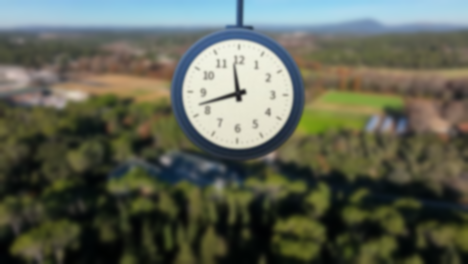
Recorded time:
{"hour": 11, "minute": 42}
